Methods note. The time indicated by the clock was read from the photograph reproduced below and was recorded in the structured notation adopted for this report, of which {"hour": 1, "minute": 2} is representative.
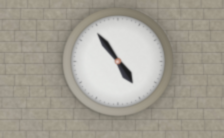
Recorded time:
{"hour": 4, "minute": 54}
